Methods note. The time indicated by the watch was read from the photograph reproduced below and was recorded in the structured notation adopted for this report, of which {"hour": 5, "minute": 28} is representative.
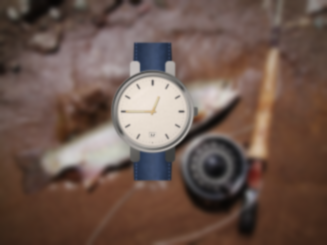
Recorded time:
{"hour": 12, "minute": 45}
